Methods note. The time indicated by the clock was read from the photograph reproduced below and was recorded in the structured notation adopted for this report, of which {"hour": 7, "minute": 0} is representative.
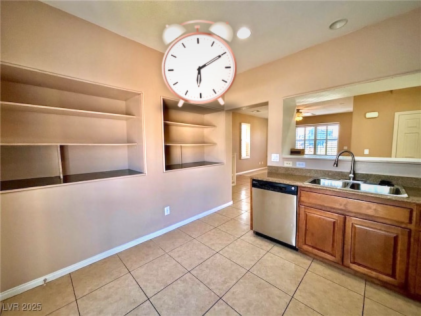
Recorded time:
{"hour": 6, "minute": 10}
